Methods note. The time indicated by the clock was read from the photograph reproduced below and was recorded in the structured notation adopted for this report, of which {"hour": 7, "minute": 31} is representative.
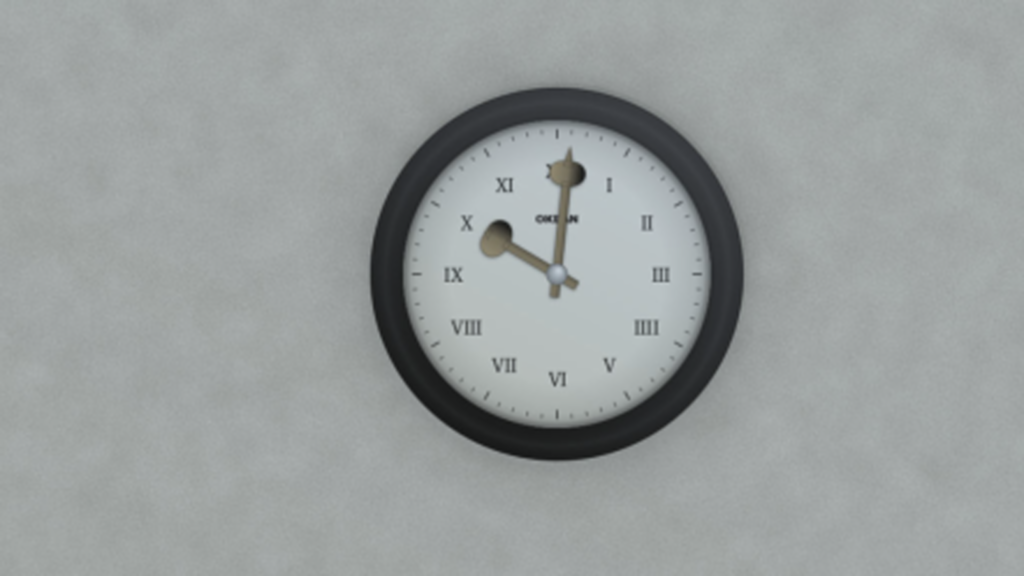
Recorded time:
{"hour": 10, "minute": 1}
